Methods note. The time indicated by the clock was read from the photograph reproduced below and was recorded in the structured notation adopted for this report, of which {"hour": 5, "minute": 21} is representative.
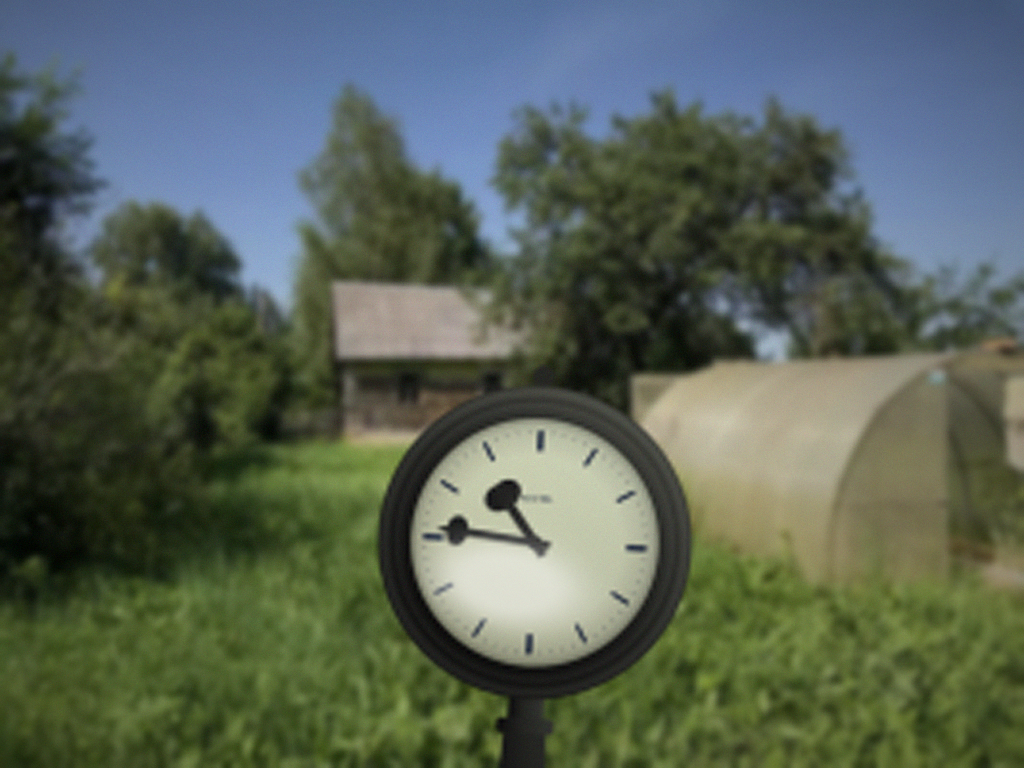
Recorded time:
{"hour": 10, "minute": 46}
